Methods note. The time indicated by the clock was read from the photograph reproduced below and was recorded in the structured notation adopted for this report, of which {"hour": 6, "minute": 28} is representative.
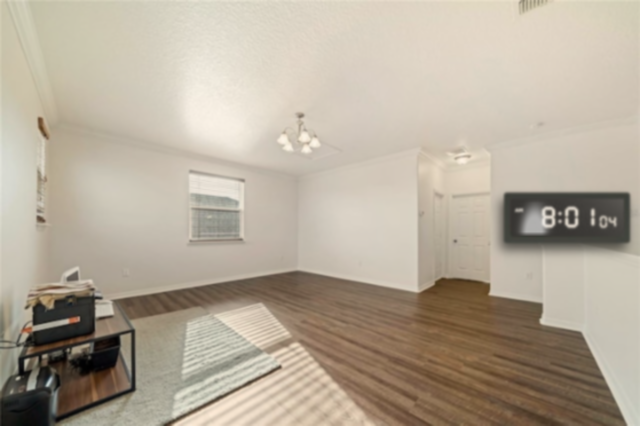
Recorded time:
{"hour": 8, "minute": 1}
